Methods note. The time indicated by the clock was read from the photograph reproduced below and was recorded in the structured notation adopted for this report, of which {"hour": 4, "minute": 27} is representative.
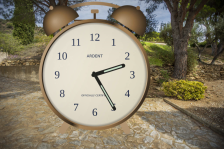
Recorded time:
{"hour": 2, "minute": 25}
